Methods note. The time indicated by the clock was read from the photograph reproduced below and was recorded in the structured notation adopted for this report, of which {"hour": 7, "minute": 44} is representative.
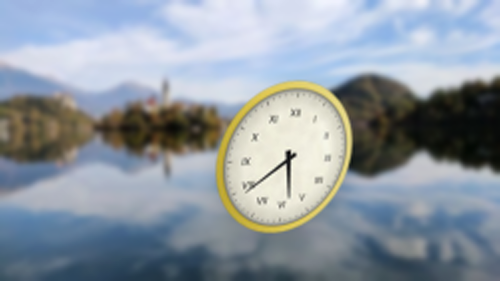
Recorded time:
{"hour": 5, "minute": 39}
